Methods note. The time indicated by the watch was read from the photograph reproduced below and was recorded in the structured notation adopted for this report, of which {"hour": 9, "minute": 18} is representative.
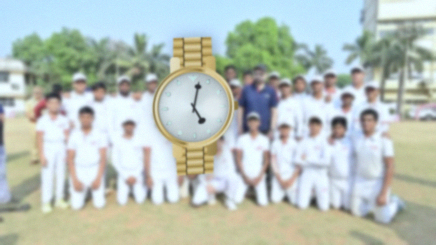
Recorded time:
{"hour": 5, "minute": 2}
